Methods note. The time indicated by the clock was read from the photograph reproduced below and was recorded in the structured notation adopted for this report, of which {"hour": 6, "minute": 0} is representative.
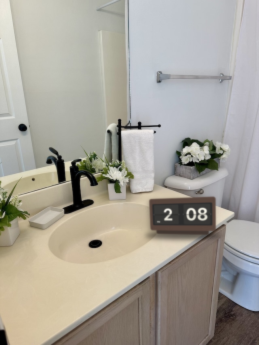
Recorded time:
{"hour": 2, "minute": 8}
